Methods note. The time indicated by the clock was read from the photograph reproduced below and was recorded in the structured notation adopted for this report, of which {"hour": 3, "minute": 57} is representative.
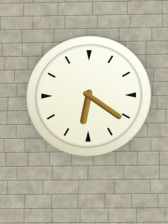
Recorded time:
{"hour": 6, "minute": 21}
